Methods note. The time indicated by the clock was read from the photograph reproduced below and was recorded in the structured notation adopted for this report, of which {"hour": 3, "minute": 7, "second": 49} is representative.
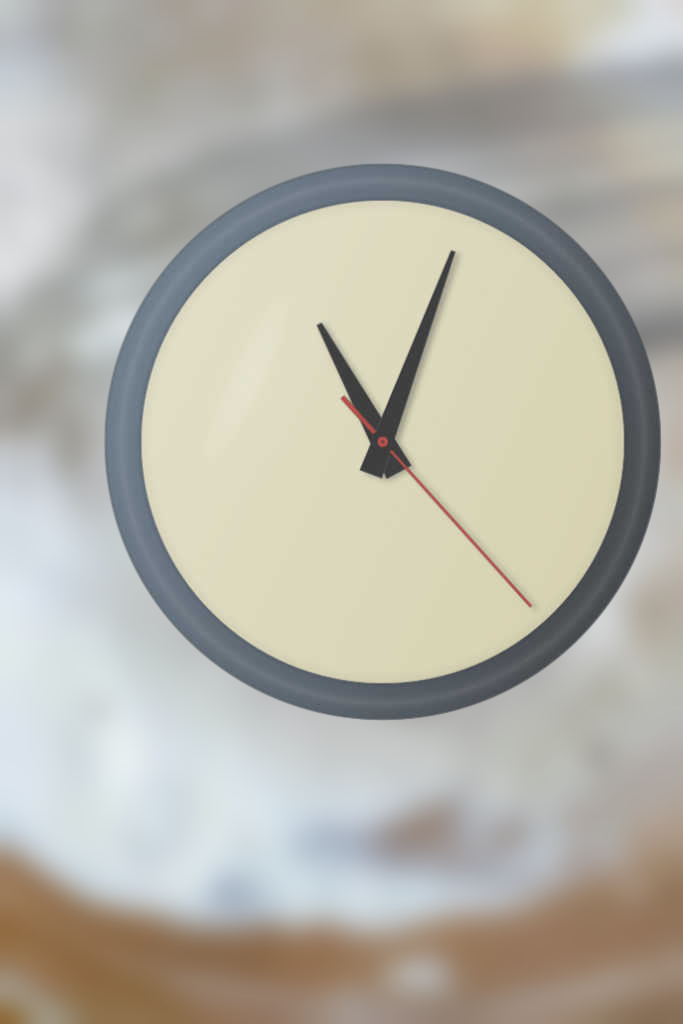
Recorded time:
{"hour": 11, "minute": 3, "second": 23}
